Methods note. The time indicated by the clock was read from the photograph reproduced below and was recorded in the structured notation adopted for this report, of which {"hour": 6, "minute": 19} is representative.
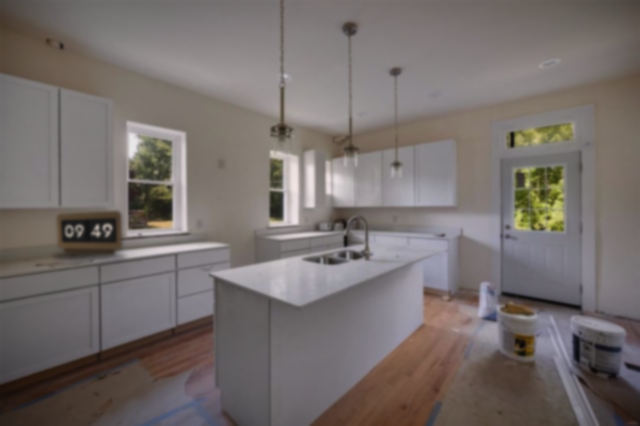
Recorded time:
{"hour": 9, "minute": 49}
